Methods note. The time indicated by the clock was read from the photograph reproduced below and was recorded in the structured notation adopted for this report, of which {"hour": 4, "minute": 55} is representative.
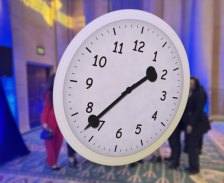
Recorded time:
{"hour": 1, "minute": 37}
